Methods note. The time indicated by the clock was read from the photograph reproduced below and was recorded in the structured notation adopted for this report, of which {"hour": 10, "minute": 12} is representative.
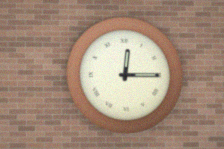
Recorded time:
{"hour": 12, "minute": 15}
